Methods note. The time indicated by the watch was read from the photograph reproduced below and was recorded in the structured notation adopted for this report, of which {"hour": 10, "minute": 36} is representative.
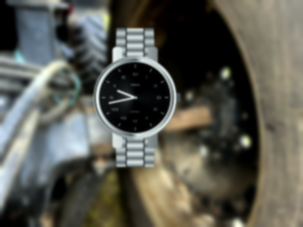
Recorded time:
{"hour": 9, "minute": 43}
